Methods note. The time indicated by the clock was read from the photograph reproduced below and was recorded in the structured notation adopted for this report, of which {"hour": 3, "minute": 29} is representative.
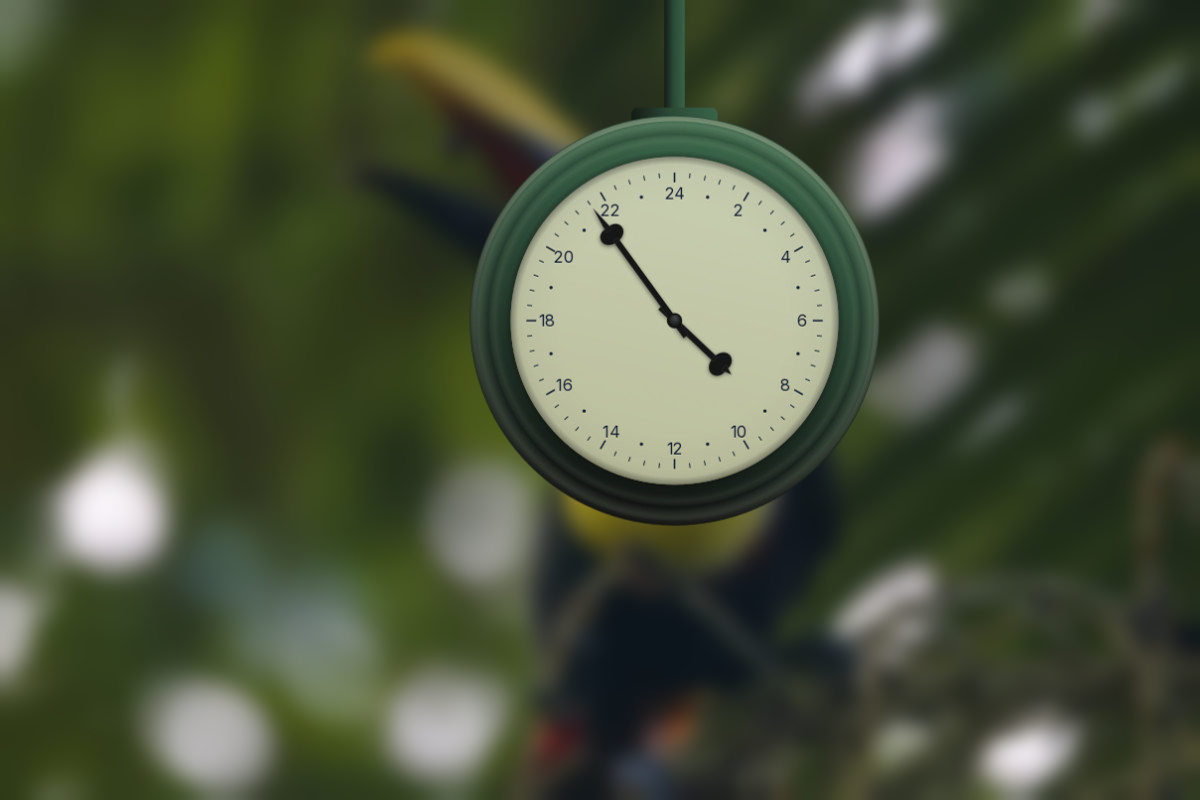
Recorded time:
{"hour": 8, "minute": 54}
